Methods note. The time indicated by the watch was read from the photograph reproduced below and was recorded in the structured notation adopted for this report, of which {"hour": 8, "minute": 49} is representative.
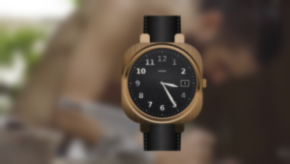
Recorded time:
{"hour": 3, "minute": 25}
